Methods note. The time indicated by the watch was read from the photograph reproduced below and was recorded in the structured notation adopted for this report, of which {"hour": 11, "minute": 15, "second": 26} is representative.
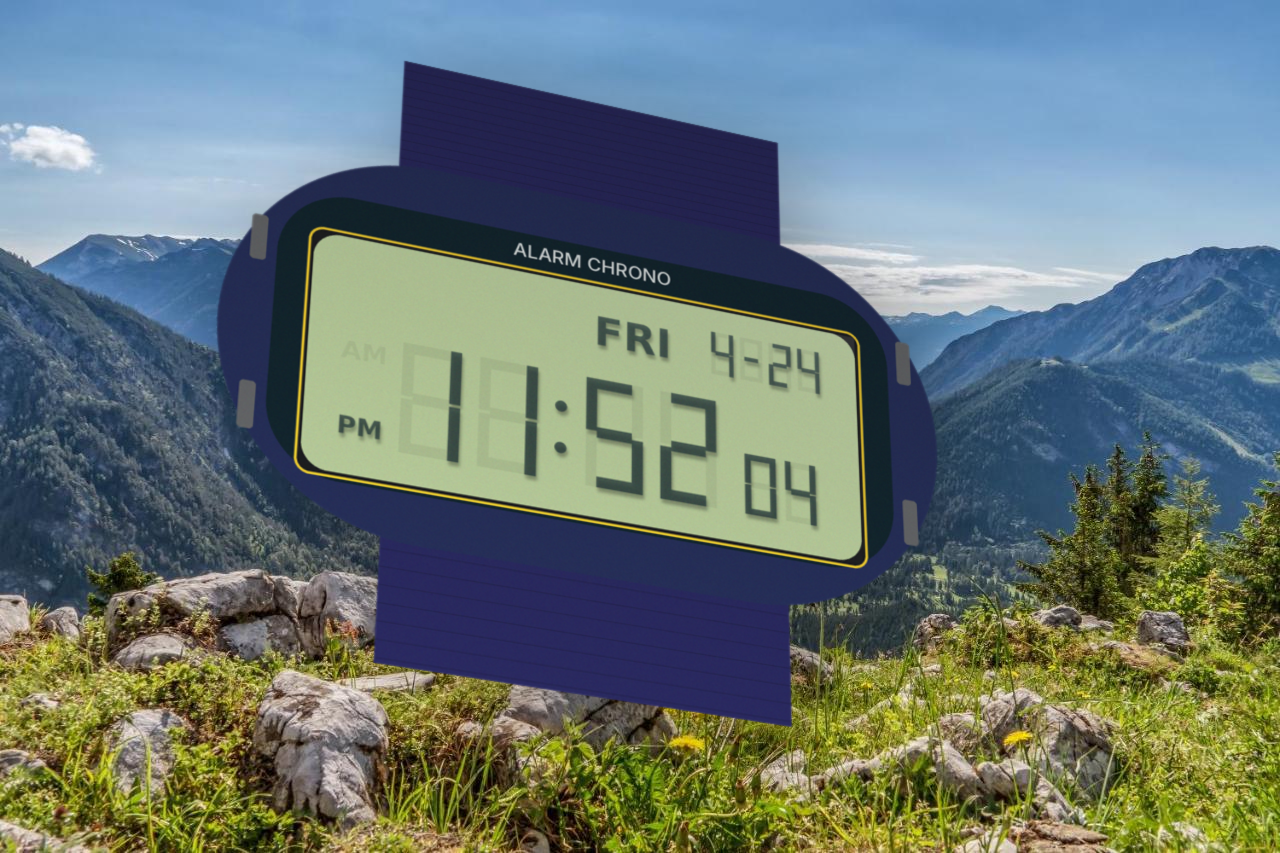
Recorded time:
{"hour": 11, "minute": 52, "second": 4}
